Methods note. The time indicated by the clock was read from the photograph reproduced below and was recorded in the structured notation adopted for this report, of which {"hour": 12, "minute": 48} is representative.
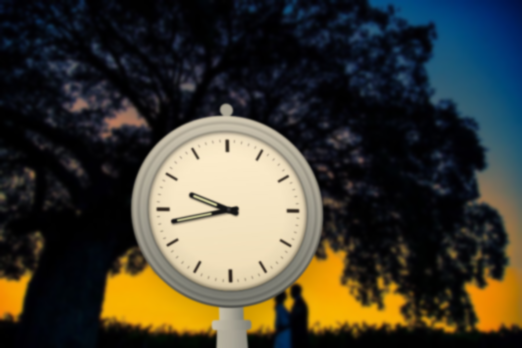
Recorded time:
{"hour": 9, "minute": 43}
